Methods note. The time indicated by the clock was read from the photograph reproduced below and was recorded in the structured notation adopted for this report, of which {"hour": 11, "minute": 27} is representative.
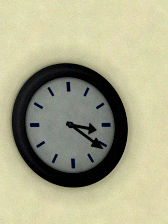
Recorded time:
{"hour": 3, "minute": 21}
